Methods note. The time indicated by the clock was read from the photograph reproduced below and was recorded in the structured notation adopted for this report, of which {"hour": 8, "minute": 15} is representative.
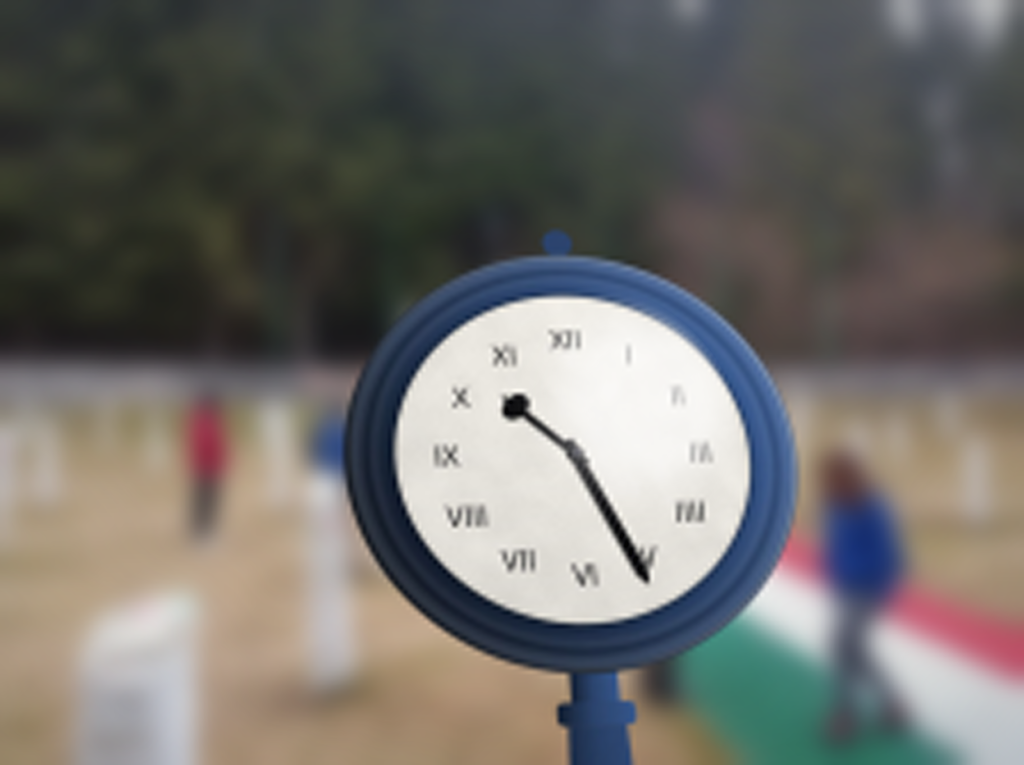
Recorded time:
{"hour": 10, "minute": 26}
